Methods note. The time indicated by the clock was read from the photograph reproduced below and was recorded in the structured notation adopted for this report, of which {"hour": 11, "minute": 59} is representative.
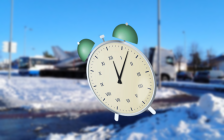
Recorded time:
{"hour": 12, "minute": 7}
